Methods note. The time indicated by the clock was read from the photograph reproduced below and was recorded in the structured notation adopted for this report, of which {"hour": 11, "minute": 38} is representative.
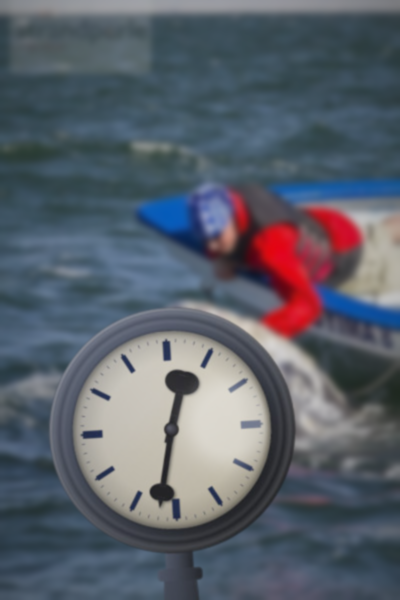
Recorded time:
{"hour": 12, "minute": 32}
